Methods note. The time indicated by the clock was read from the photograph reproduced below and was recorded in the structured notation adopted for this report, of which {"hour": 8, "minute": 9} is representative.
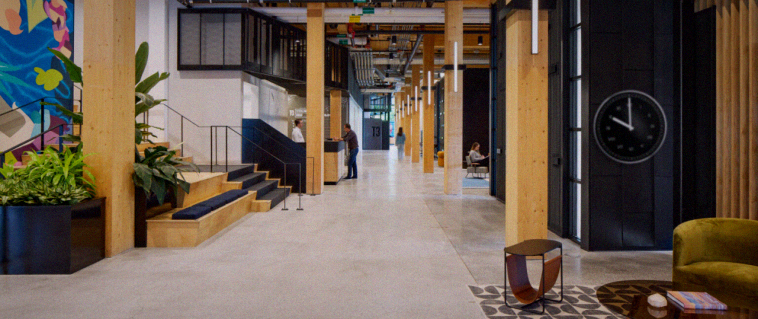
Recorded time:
{"hour": 10, "minute": 0}
